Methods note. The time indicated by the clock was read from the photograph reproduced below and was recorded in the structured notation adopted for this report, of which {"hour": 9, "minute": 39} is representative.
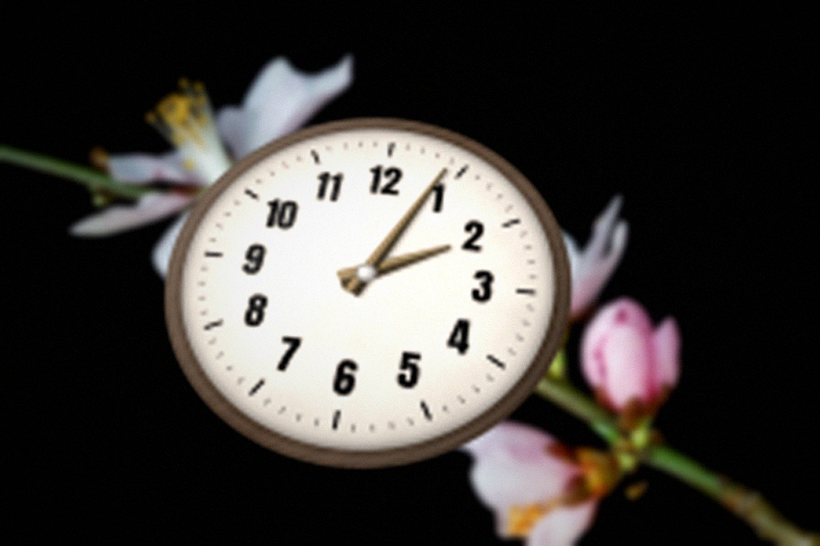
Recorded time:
{"hour": 2, "minute": 4}
